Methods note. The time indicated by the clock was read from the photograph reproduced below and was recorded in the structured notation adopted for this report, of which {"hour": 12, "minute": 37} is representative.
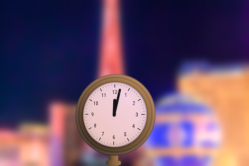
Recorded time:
{"hour": 12, "minute": 2}
